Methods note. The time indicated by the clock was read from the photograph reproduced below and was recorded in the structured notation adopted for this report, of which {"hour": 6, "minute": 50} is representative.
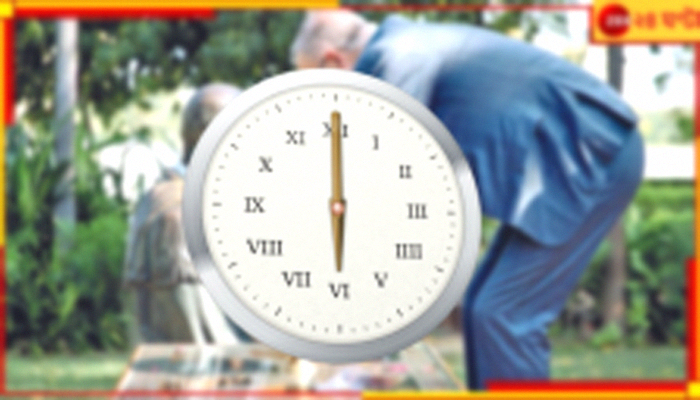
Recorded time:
{"hour": 6, "minute": 0}
